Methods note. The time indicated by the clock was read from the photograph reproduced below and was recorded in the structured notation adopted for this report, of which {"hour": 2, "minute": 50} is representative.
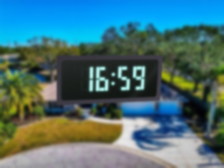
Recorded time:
{"hour": 16, "minute": 59}
